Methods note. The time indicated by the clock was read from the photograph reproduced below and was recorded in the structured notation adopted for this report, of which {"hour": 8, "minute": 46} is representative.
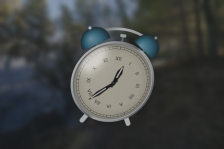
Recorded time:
{"hour": 12, "minute": 38}
